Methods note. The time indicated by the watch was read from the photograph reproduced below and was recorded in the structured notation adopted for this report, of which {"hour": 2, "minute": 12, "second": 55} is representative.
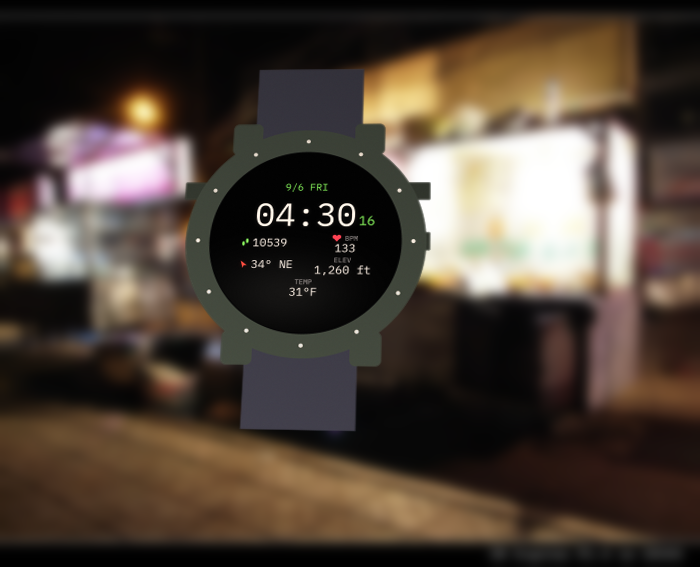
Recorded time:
{"hour": 4, "minute": 30, "second": 16}
